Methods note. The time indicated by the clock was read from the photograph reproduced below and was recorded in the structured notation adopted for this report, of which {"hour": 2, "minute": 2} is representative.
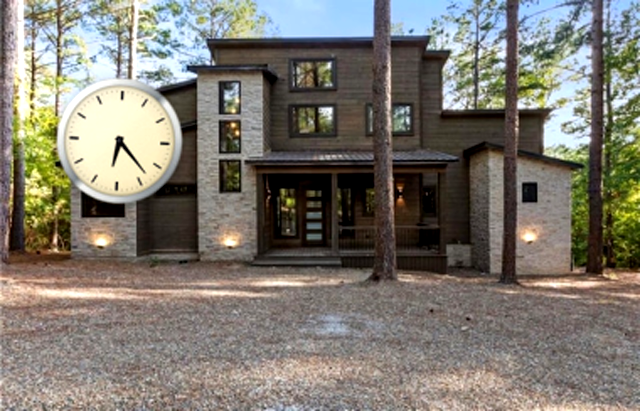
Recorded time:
{"hour": 6, "minute": 23}
